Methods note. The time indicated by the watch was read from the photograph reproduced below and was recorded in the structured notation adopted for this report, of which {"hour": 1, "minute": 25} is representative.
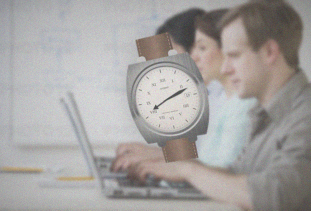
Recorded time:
{"hour": 8, "minute": 12}
